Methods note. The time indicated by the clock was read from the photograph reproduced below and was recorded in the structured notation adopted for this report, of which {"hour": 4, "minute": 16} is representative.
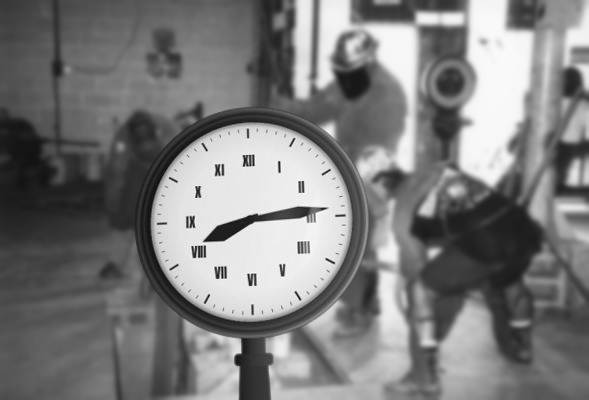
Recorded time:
{"hour": 8, "minute": 14}
